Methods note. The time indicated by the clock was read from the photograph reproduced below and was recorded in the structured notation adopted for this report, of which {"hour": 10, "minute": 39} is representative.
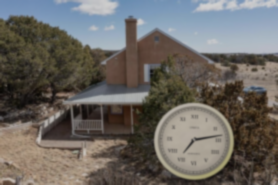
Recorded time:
{"hour": 7, "minute": 13}
